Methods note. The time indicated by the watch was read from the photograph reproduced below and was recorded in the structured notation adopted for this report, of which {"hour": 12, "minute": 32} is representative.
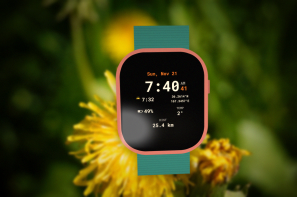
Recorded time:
{"hour": 7, "minute": 40}
